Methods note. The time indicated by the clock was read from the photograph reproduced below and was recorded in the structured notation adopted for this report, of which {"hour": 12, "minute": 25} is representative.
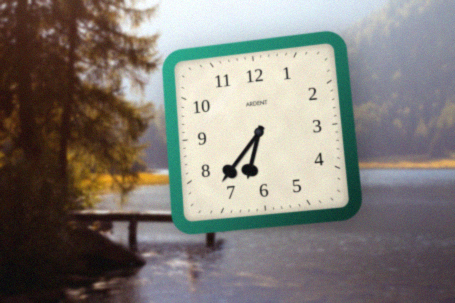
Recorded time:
{"hour": 6, "minute": 37}
